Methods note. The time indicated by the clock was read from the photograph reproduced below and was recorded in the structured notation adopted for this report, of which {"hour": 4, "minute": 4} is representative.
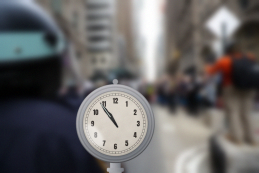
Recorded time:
{"hour": 10, "minute": 54}
